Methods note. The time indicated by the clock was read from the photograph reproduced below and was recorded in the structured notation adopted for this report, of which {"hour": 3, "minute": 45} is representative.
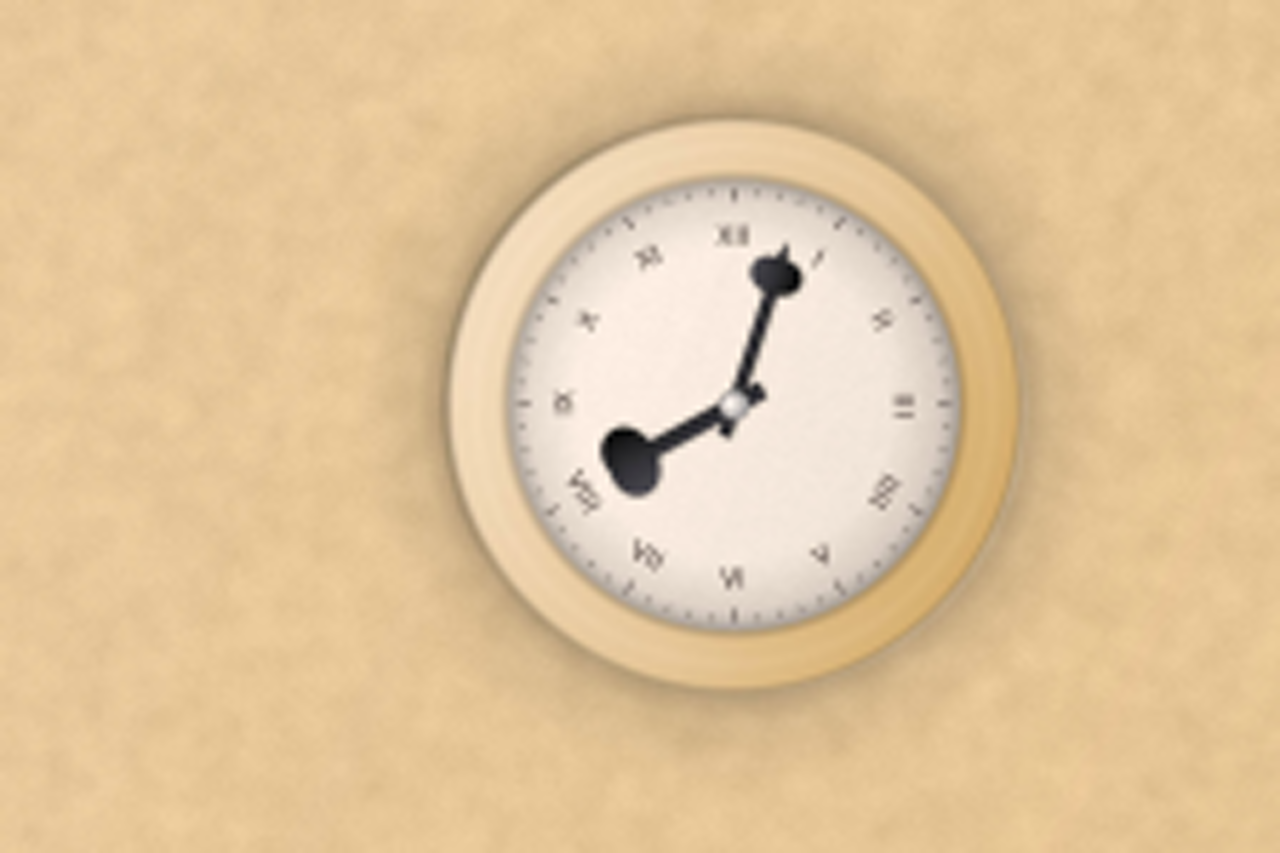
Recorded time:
{"hour": 8, "minute": 3}
